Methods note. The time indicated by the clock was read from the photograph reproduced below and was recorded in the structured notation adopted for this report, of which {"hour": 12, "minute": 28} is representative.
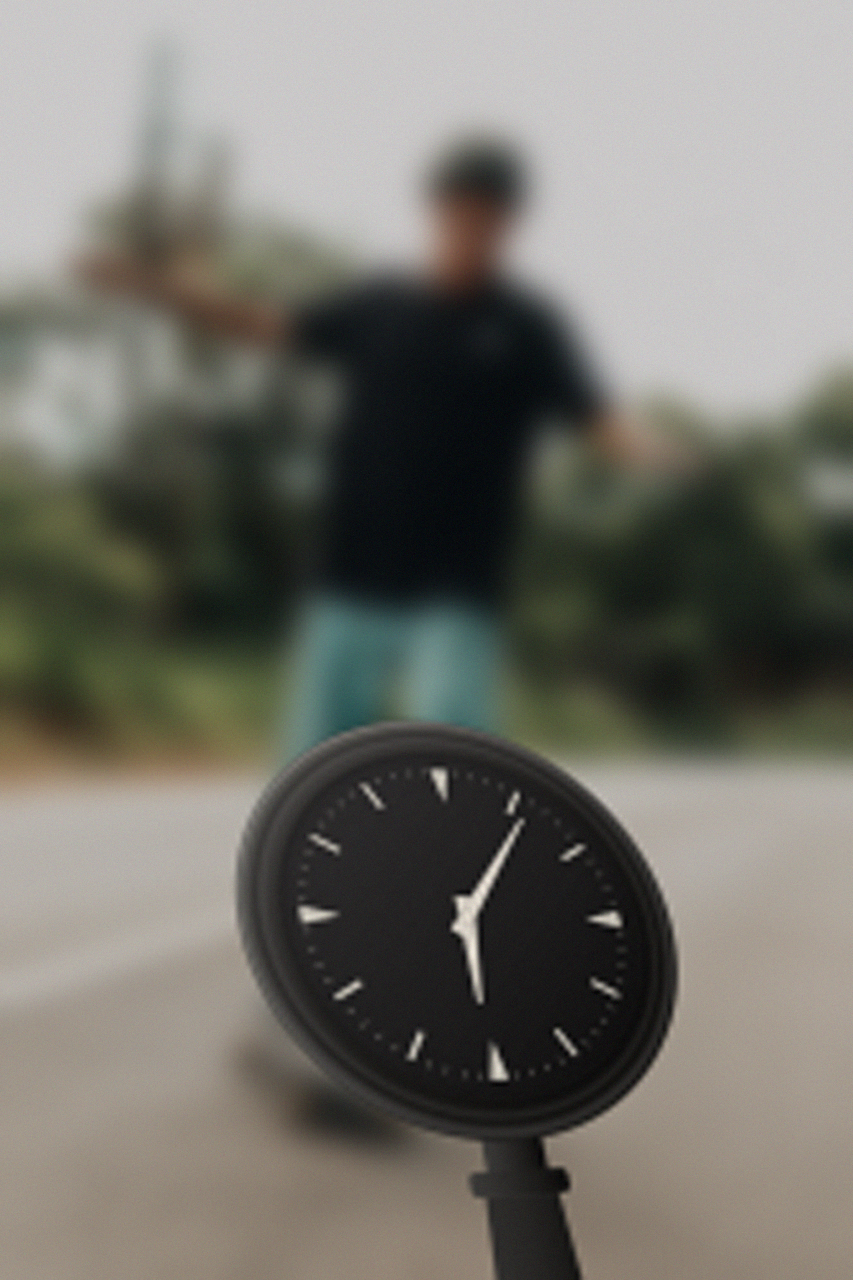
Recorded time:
{"hour": 6, "minute": 6}
